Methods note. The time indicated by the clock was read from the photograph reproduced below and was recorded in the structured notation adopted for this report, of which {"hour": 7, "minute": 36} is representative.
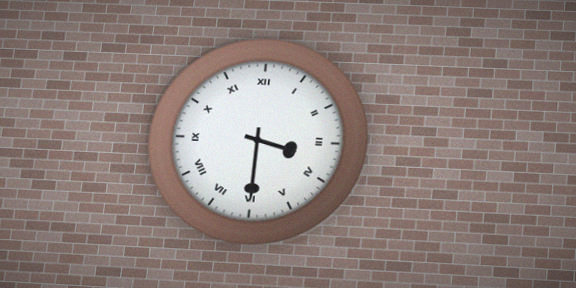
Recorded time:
{"hour": 3, "minute": 30}
